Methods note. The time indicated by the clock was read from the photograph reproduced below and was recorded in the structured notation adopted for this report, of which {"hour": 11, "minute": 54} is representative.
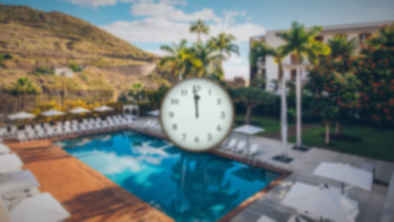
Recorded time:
{"hour": 11, "minute": 59}
